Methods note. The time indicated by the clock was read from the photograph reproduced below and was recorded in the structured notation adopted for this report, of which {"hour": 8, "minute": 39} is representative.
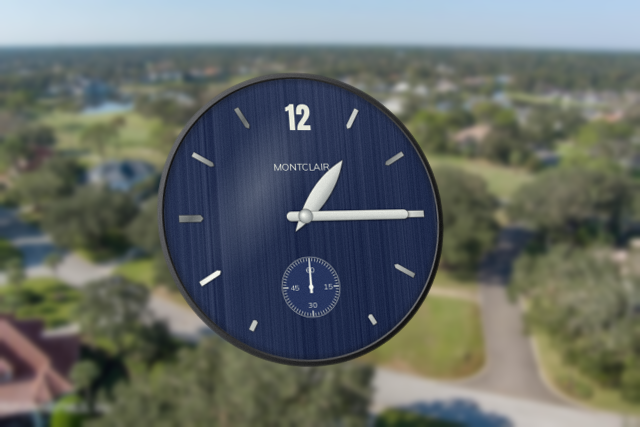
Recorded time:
{"hour": 1, "minute": 15}
